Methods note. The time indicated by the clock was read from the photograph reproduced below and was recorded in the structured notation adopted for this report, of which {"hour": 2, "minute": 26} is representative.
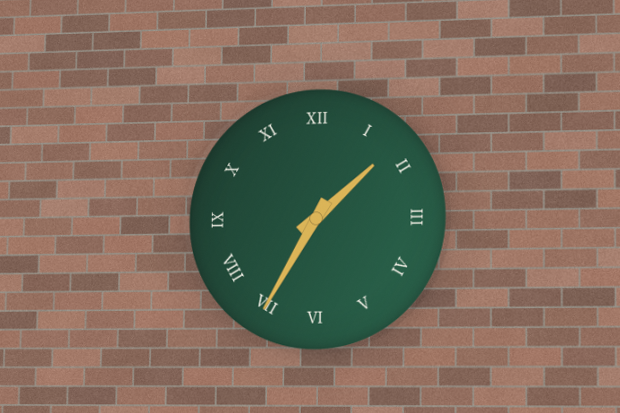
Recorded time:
{"hour": 1, "minute": 35}
